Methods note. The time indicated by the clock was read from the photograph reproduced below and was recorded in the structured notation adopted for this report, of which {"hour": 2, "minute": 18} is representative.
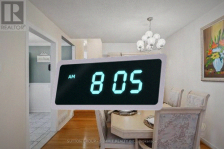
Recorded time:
{"hour": 8, "minute": 5}
